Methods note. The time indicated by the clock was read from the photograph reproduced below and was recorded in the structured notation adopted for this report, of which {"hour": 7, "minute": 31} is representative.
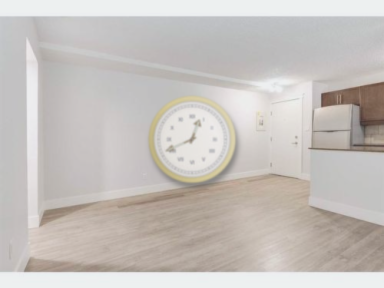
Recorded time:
{"hour": 12, "minute": 41}
